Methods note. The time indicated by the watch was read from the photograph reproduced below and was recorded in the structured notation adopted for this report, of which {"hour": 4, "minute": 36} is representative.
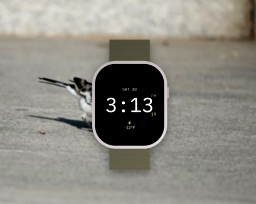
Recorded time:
{"hour": 3, "minute": 13}
